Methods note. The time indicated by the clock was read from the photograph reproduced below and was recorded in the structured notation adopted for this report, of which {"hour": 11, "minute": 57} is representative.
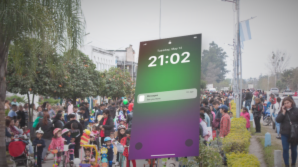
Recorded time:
{"hour": 21, "minute": 2}
